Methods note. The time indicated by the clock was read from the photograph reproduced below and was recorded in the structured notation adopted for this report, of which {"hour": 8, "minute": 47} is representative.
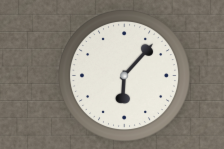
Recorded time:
{"hour": 6, "minute": 7}
